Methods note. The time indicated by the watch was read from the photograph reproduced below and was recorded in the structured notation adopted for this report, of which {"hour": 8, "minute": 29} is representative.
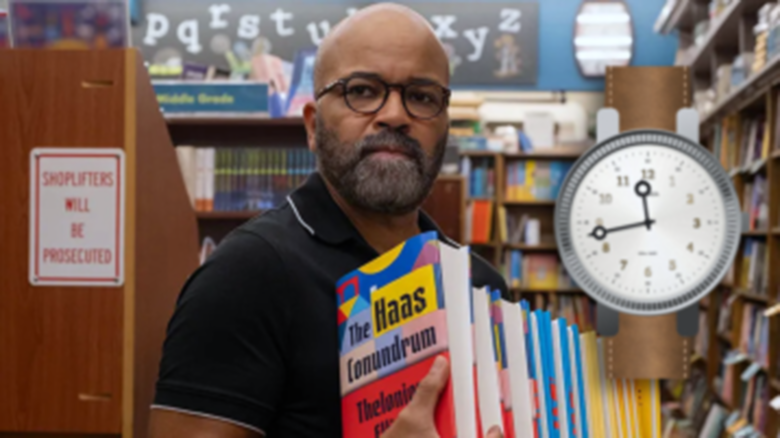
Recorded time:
{"hour": 11, "minute": 43}
